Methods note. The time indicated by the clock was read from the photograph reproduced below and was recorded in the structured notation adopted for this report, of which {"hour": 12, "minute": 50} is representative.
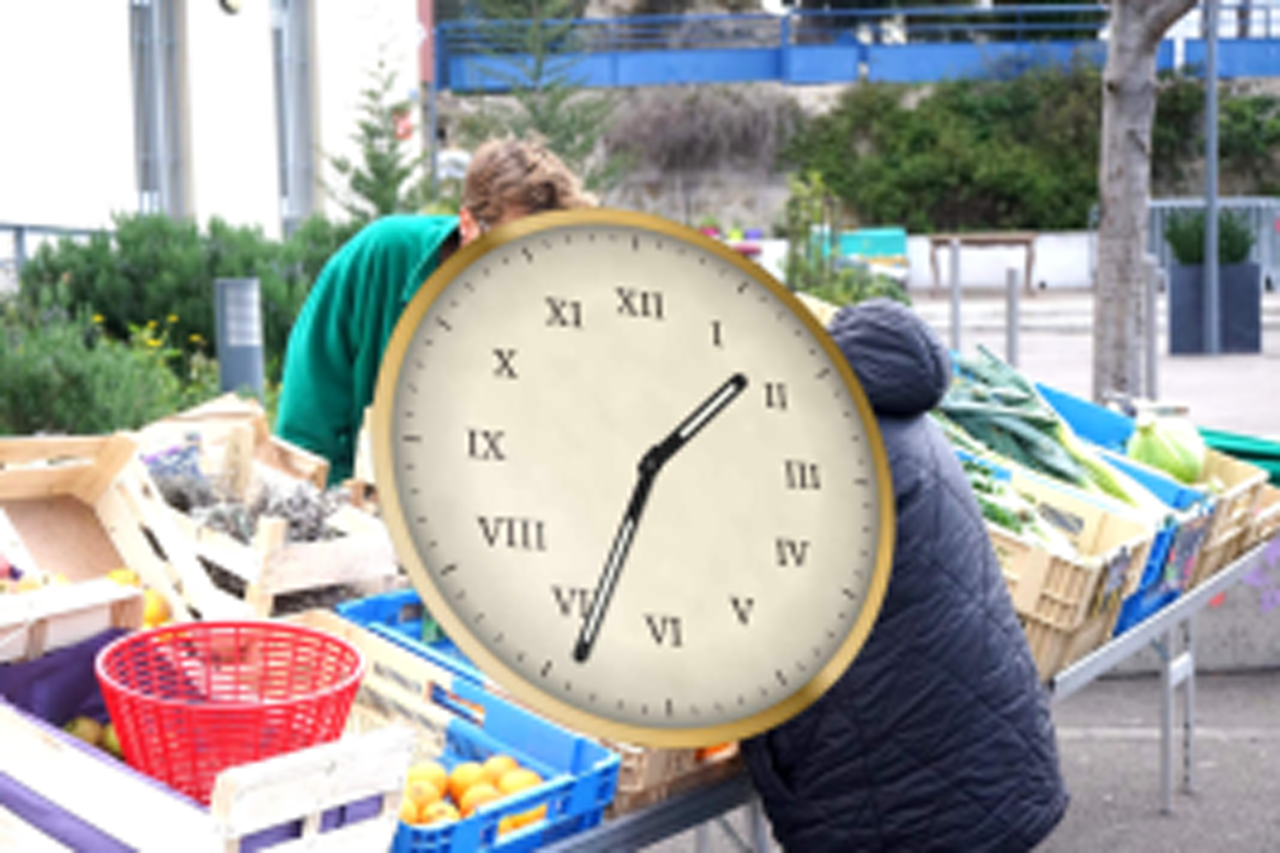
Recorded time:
{"hour": 1, "minute": 34}
